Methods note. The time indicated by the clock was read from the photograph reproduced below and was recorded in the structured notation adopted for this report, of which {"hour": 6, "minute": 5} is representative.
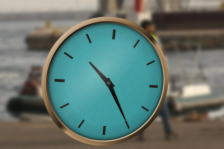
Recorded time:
{"hour": 10, "minute": 25}
